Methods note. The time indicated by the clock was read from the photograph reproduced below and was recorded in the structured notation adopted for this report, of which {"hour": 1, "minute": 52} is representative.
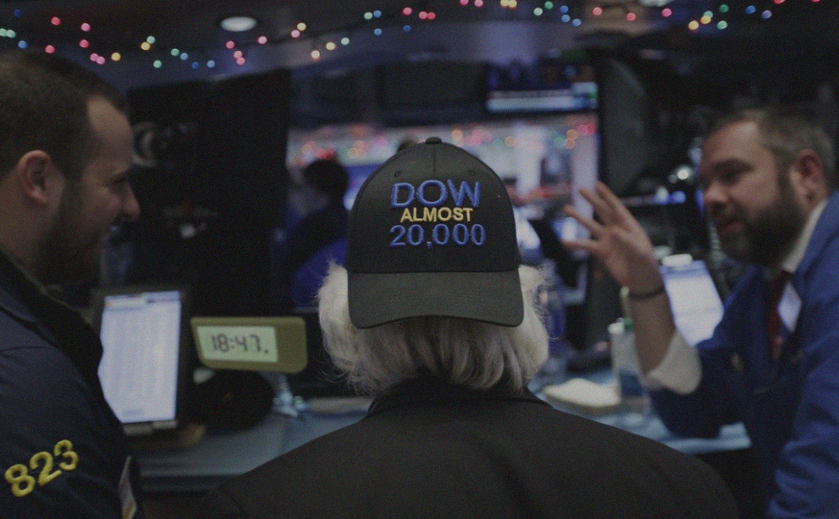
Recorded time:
{"hour": 18, "minute": 47}
